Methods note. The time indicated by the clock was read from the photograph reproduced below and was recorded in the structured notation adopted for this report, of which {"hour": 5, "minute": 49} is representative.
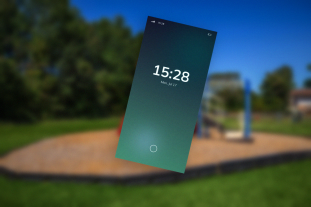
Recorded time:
{"hour": 15, "minute": 28}
